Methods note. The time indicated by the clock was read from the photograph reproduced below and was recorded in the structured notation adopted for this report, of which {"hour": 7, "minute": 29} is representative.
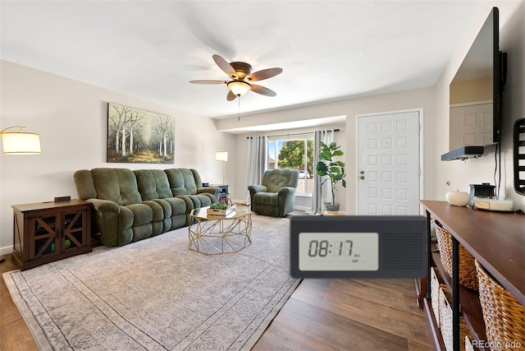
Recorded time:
{"hour": 8, "minute": 17}
